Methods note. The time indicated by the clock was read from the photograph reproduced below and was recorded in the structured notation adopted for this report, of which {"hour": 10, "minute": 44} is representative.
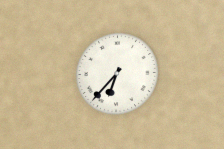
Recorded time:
{"hour": 6, "minute": 37}
